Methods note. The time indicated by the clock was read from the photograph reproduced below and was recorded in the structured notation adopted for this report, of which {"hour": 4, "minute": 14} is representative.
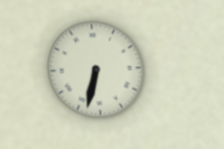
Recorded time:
{"hour": 6, "minute": 33}
